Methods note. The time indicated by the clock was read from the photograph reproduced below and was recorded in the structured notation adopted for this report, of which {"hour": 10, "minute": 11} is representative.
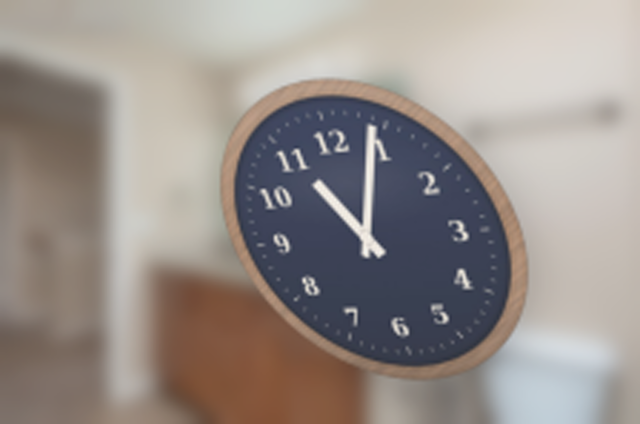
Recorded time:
{"hour": 11, "minute": 4}
